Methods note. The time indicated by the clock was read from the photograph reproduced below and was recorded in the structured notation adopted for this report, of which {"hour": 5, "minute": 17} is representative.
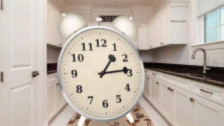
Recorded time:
{"hour": 1, "minute": 14}
